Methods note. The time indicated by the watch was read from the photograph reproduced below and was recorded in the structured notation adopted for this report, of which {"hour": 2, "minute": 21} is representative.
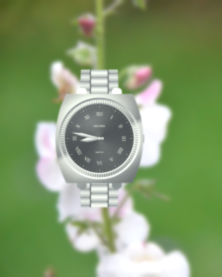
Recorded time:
{"hour": 8, "minute": 47}
